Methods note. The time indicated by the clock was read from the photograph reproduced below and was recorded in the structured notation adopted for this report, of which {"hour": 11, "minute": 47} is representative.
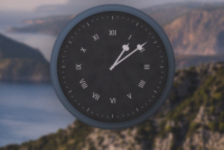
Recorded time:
{"hour": 1, "minute": 9}
